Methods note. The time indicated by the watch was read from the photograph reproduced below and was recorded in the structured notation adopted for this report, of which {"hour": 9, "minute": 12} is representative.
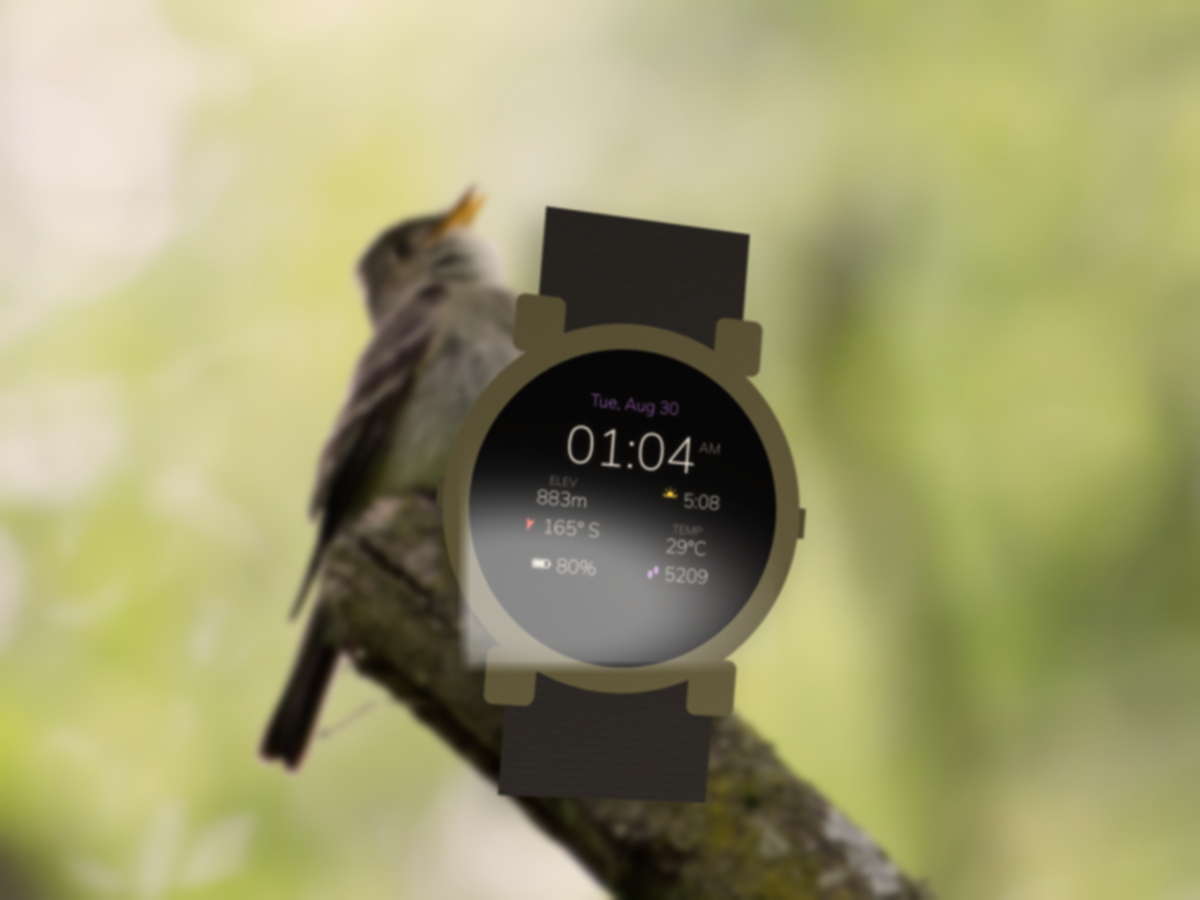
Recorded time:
{"hour": 1, "minute": 4}
